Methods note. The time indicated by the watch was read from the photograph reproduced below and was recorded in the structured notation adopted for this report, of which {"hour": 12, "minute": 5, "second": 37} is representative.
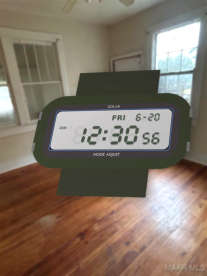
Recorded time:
{"hour": 12, "minute": 30, "second": 56}
